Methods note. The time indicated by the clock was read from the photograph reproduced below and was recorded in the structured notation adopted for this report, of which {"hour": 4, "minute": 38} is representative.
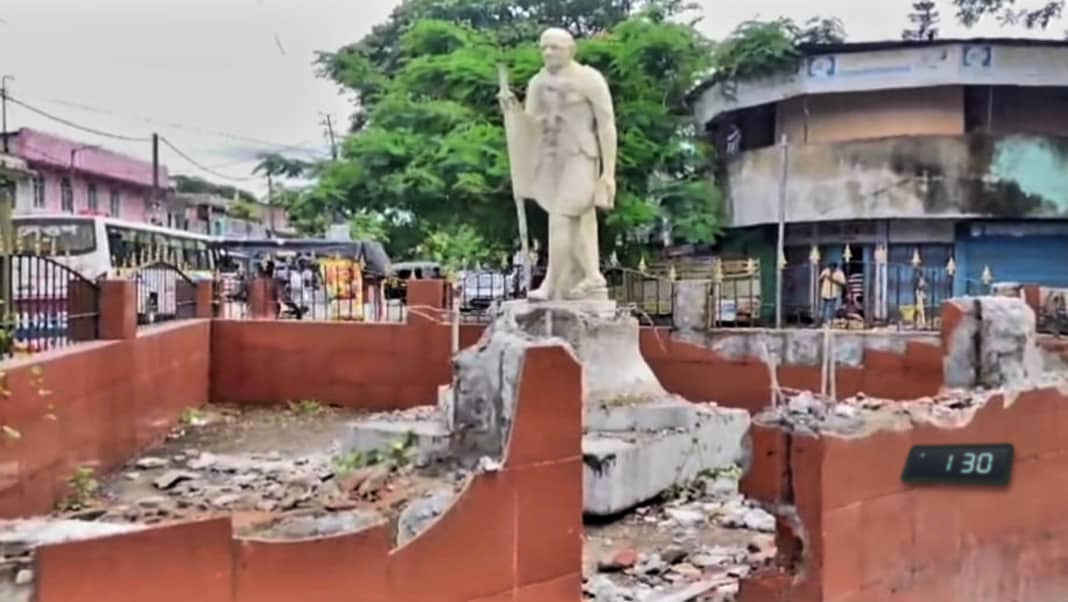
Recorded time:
{"hour": 1, "minute": 30}
